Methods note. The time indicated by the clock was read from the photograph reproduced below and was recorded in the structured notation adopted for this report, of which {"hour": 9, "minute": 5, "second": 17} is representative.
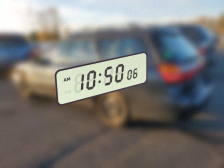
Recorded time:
{"hour": 10, "minute": 50, "second": 6}
